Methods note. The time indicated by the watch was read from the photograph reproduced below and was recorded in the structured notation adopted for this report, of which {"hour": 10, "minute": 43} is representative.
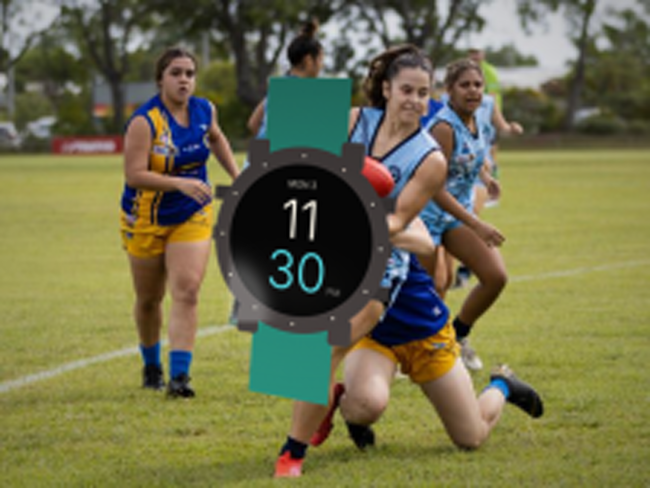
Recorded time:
{"hour": 11, "minute": 30}
